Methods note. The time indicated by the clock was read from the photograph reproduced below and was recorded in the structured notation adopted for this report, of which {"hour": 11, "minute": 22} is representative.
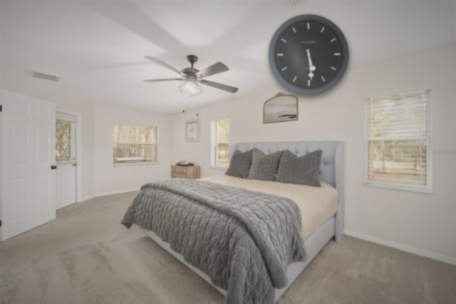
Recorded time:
{"hour": 5, "minute": 29}
